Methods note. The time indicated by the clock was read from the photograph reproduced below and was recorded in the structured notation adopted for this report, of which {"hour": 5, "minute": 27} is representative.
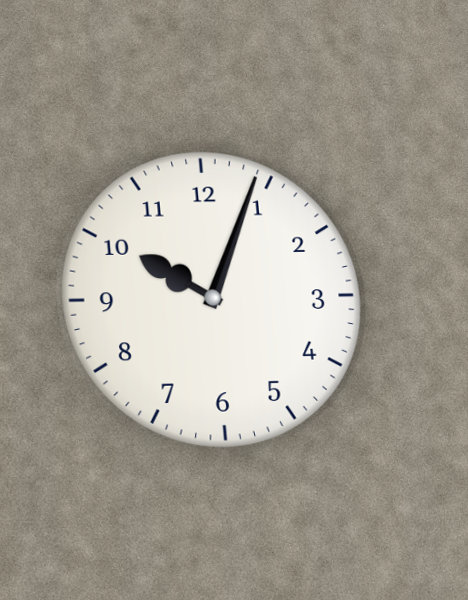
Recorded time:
{"hour": 10, "minute": 4}
